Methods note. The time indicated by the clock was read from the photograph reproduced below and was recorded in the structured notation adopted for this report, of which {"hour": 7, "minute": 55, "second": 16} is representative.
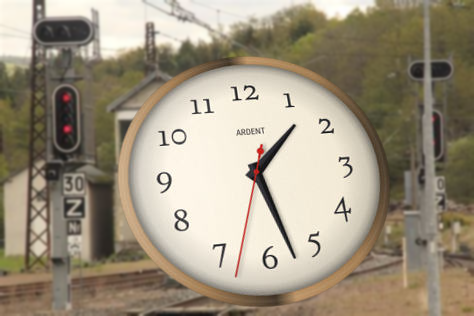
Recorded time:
{"hour": 1, "minute": 27, "second": 33}
